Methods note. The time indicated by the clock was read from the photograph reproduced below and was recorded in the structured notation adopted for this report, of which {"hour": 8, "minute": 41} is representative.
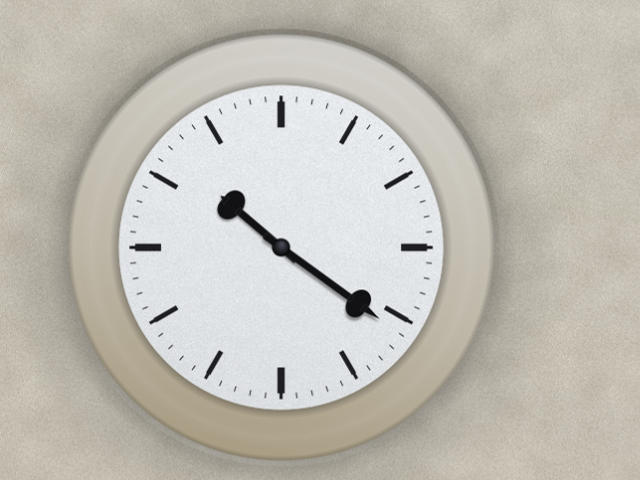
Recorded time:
{"hour": 10, "minute": 21}
